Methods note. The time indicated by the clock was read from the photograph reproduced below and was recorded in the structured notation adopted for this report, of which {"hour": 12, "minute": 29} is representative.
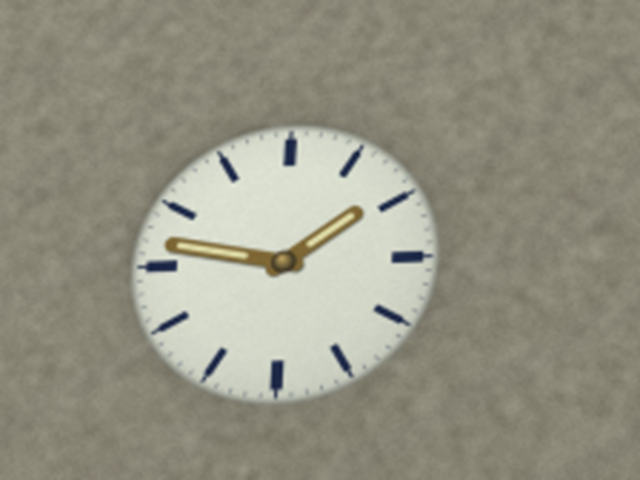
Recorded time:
{"hour": 1, "minute": 47}
